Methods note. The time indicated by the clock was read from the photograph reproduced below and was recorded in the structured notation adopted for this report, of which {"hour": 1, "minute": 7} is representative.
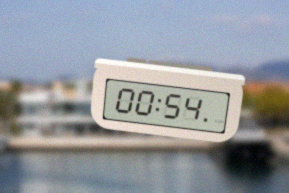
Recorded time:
{"hour": 0, "minute": 54}
